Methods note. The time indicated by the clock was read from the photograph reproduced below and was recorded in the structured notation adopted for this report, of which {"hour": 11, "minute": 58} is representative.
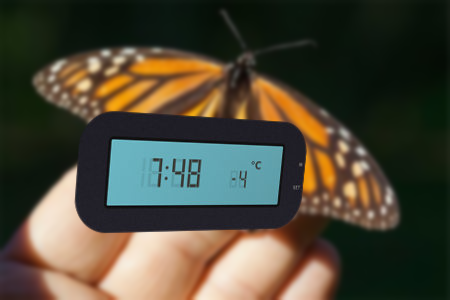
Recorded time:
{"hour": 7, "minute": 48}
